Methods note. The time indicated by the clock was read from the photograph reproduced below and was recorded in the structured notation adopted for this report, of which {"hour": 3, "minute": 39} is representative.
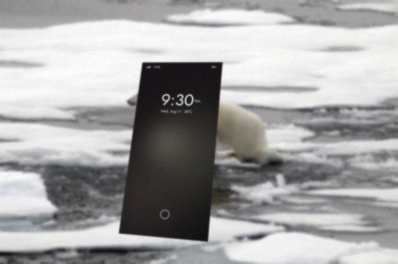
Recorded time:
{"hour": 9, "minute": 30}
